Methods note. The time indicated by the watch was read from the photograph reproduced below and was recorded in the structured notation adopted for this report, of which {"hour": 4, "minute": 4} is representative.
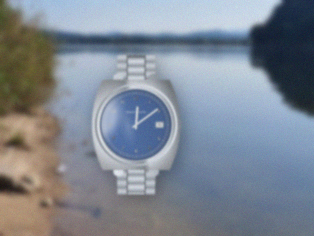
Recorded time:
{"hour": 12, "minute": 9}
